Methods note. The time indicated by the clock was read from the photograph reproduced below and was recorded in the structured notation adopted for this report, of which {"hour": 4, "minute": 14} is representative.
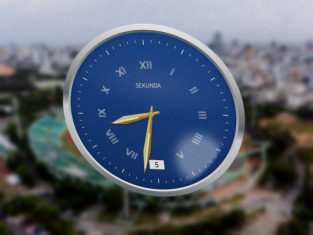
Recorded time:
{"hour": 8, "minute": 32}
